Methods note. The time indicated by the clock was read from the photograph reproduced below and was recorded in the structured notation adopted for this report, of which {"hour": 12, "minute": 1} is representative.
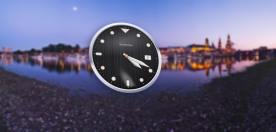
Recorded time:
{"hour": 4, "minute": 19}
